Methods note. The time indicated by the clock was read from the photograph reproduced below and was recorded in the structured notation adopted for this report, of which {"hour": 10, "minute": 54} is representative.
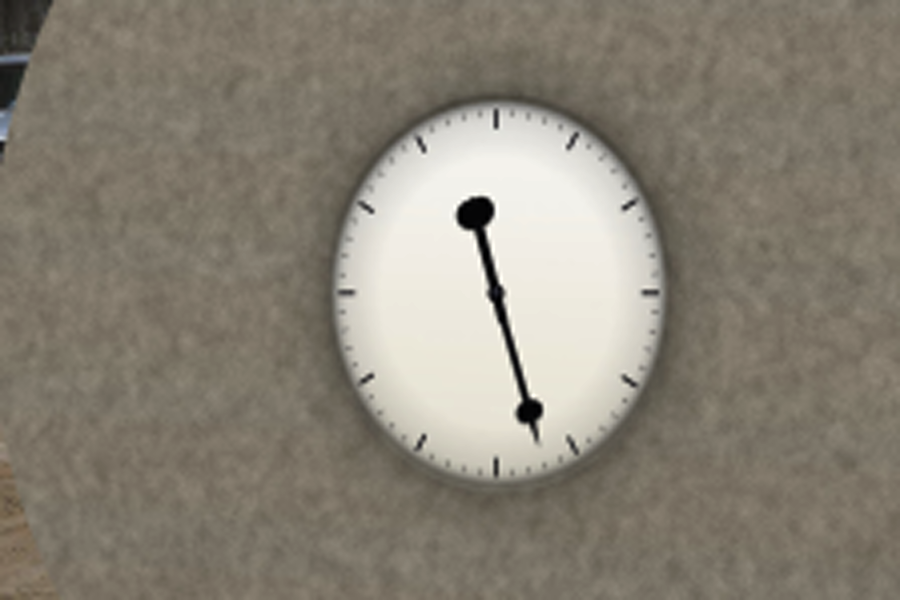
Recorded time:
{"hour": 11, "minute": 27}
